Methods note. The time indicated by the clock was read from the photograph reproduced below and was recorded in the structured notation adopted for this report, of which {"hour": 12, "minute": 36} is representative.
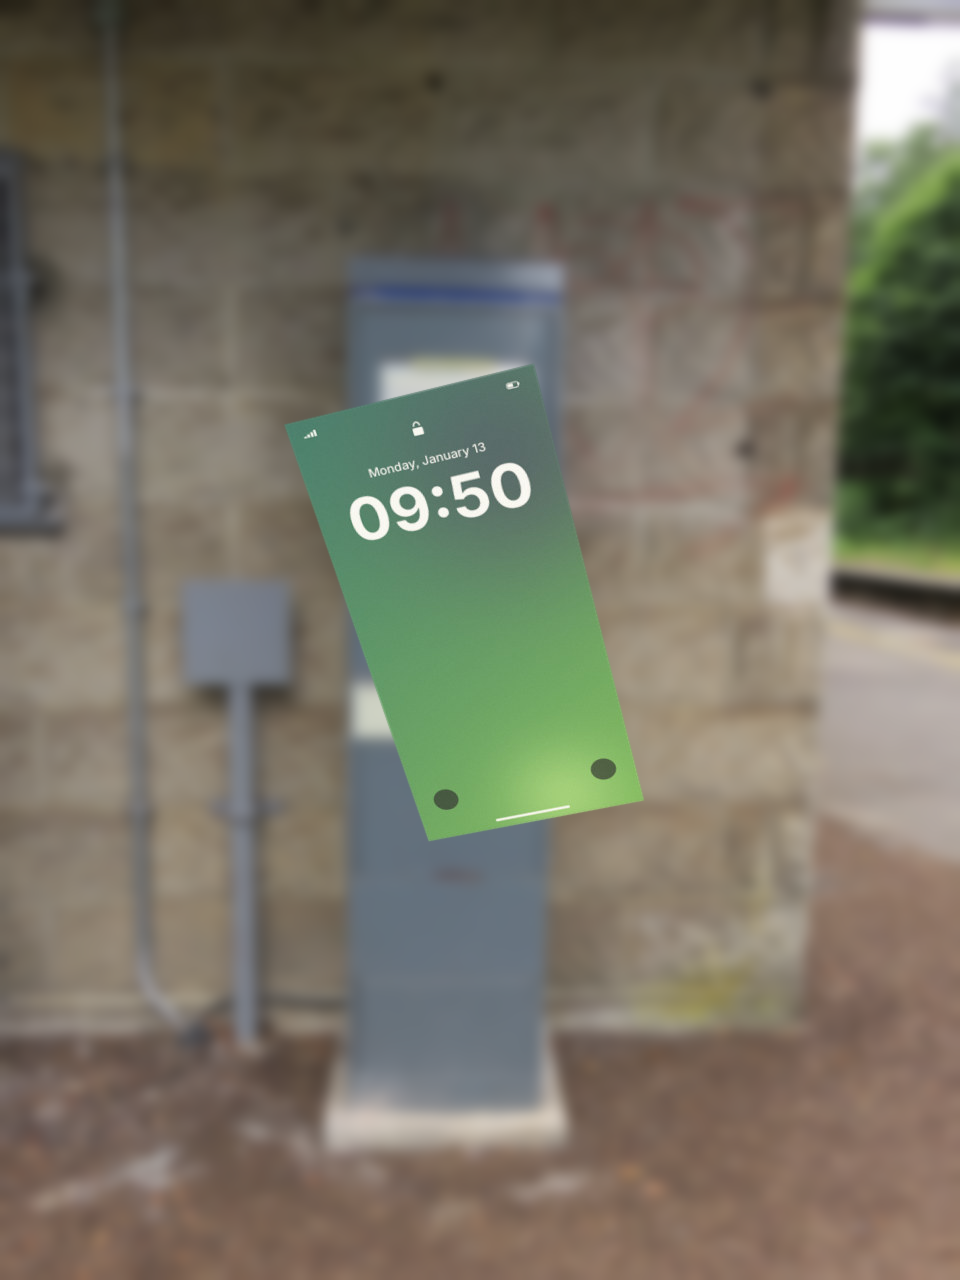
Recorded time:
{"hour": 9, "minute": 50}
